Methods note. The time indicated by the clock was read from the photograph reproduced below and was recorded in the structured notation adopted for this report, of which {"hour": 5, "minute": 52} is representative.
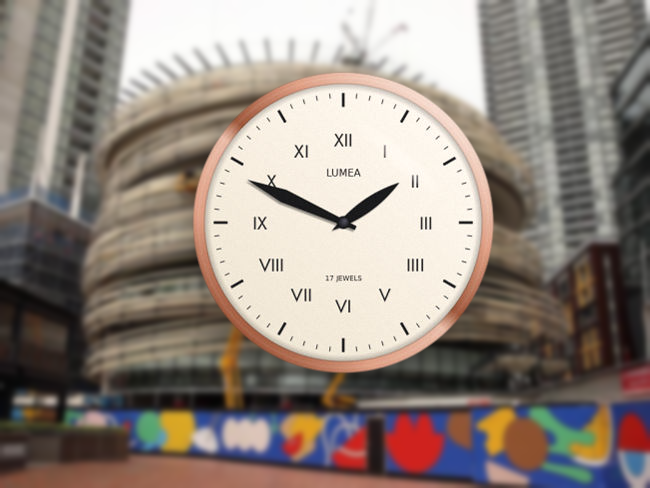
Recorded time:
{"hour": 1, "minute": 49}
